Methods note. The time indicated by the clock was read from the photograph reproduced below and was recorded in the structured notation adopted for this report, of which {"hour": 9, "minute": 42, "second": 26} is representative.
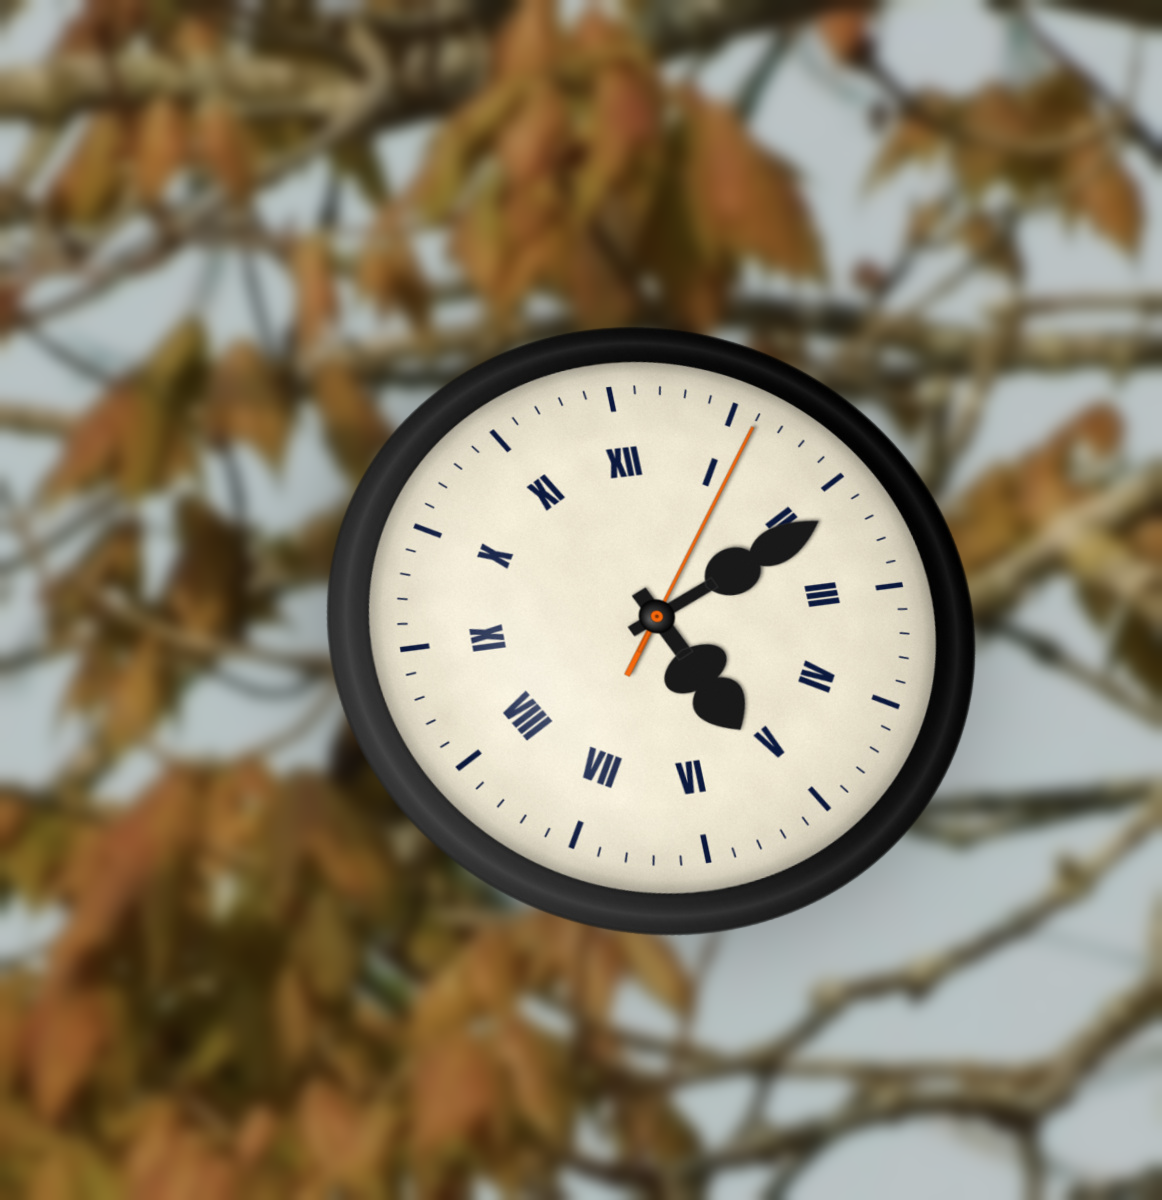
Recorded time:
{"hour": 5, "minute": 11, "second": 6}
